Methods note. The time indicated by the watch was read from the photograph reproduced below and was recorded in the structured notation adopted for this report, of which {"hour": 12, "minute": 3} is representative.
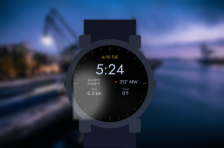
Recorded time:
{"hour": 5, "minute": 24}
